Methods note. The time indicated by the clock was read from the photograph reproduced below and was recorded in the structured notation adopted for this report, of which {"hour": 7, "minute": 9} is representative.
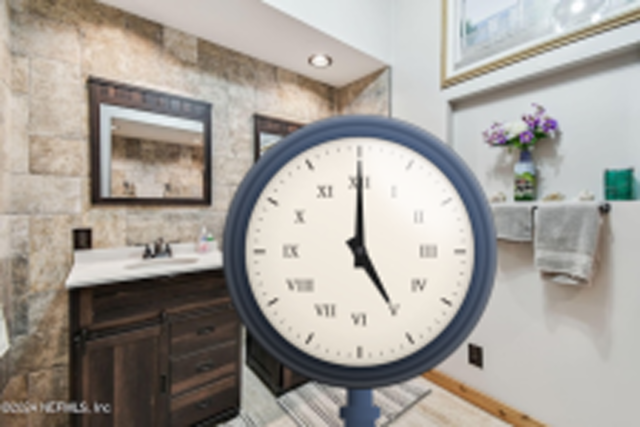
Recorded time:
{"hour": 5, "minute": 0}
